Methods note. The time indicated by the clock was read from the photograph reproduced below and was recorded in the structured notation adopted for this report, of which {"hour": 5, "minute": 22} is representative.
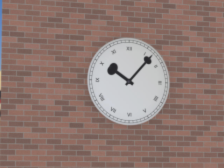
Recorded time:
{"hour": 10, "minute": 7}
